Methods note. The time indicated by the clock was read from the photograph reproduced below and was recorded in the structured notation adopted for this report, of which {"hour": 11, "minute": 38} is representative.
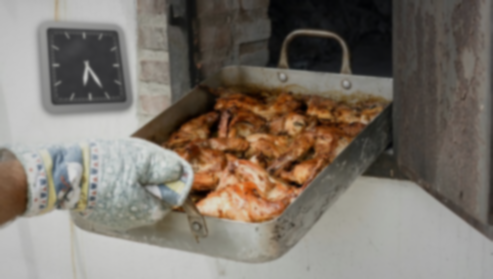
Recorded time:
{"hour": 6, "minute": 25}
